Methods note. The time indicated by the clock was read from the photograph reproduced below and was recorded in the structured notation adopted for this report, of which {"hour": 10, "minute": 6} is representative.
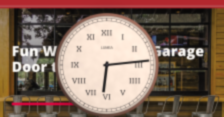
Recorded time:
{"hour": 6, "minute": 14}
